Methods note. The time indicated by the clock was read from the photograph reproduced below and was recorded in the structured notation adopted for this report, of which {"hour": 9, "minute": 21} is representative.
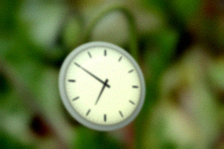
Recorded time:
{"hour": 6, "minute": 50}
